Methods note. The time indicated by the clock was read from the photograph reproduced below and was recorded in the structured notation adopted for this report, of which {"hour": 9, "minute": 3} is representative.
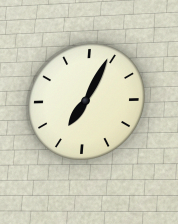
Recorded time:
{"hour": 7, "minute": 4}
